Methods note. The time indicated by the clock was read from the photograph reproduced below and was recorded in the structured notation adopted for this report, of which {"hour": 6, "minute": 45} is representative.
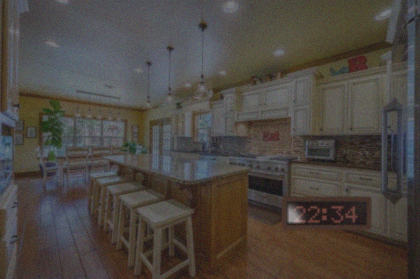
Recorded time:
{"hour": 22, "minute": 34}
